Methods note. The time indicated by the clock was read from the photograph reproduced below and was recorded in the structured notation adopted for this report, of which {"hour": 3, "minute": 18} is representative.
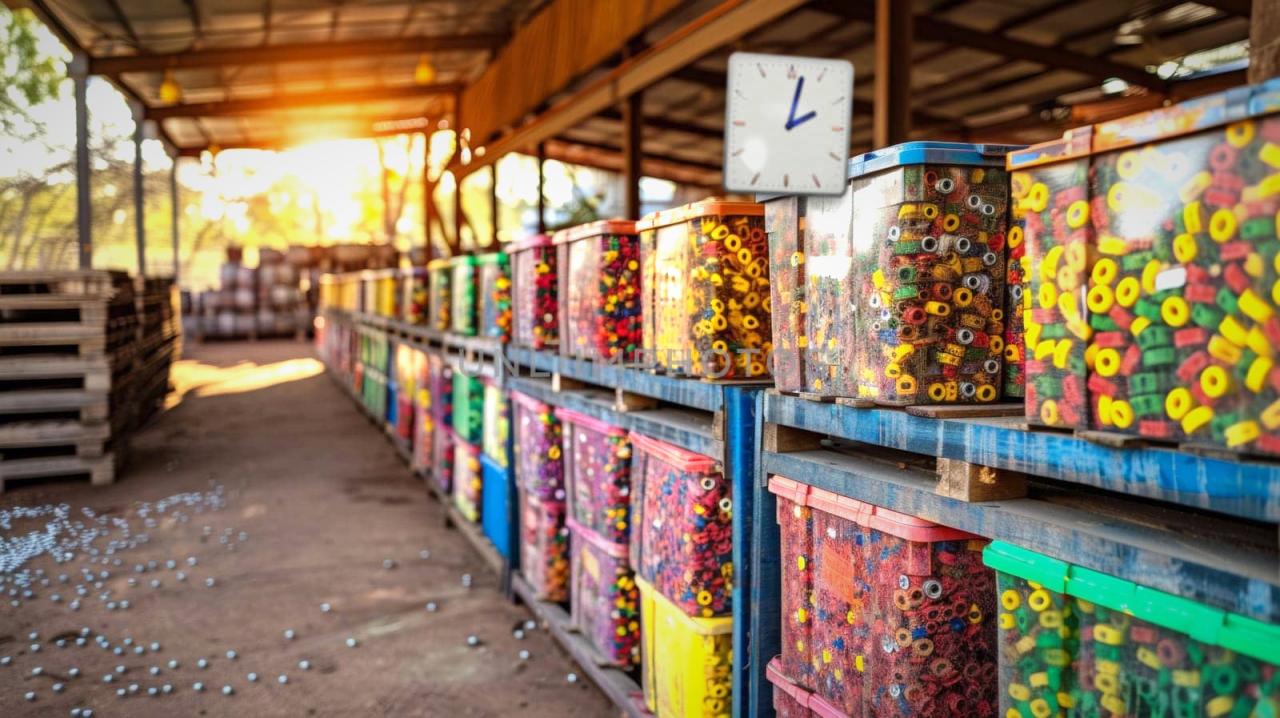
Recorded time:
{"hour": 2, "minute": 2}
